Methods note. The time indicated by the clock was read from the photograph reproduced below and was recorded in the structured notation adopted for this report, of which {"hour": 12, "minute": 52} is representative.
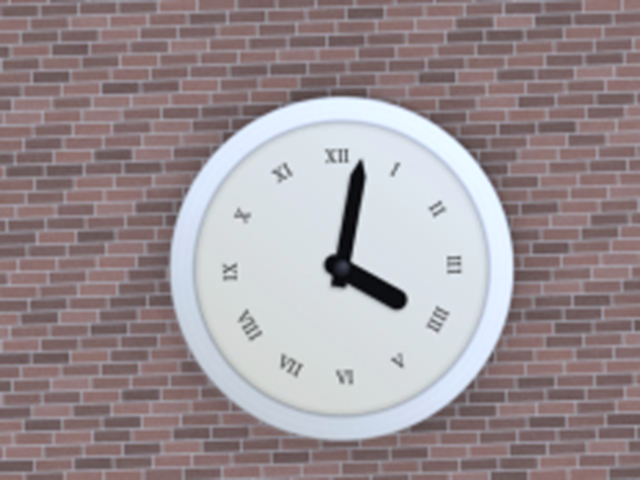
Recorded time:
{"hour": 4, "minute": 2}
